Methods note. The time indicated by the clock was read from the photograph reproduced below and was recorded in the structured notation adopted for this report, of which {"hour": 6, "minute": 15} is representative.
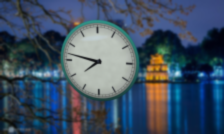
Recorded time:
{"hour": 7, "minute": 47}
